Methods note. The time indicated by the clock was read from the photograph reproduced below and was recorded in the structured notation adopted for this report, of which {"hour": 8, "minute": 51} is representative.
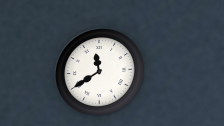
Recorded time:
{"hour": 11, "minute": 40}
